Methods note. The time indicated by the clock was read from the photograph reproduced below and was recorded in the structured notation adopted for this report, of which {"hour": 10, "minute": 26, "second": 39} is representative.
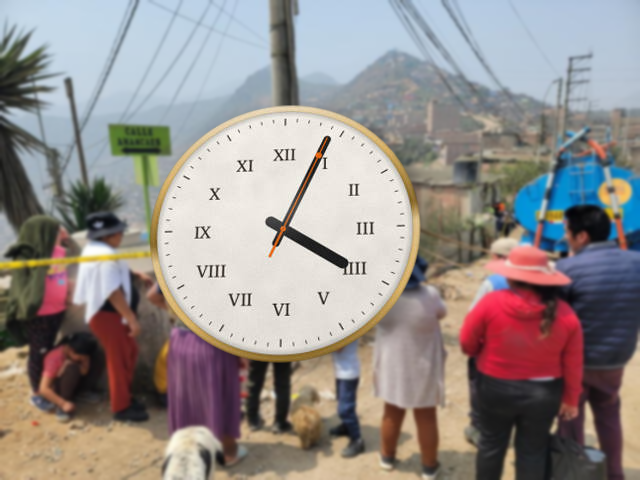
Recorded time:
{"hour": 4, "minute": 4, "second": 4}
